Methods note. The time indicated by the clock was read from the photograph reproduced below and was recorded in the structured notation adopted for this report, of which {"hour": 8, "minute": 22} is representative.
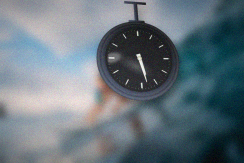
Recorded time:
{"hour": 5, "minute": 28}
